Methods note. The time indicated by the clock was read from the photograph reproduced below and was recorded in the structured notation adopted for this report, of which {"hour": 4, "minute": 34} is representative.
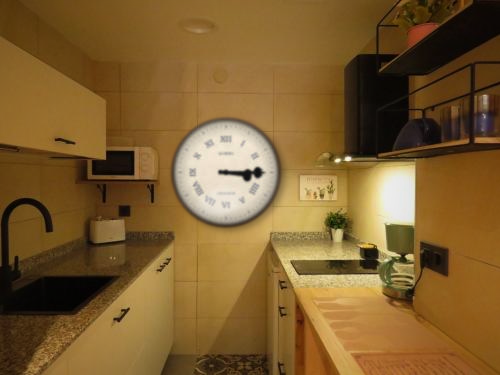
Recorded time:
{"hour": 3, "minute": 15}
